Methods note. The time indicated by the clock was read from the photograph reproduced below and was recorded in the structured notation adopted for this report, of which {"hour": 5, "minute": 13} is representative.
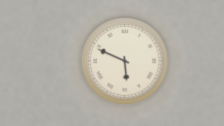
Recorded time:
{"hour": 5, "minute": 49}
